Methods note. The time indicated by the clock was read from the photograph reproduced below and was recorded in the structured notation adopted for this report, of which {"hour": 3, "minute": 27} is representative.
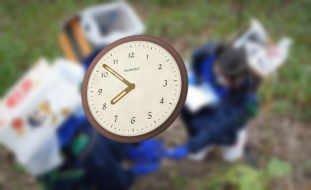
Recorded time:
{"hour": 7, "minute": 52}
